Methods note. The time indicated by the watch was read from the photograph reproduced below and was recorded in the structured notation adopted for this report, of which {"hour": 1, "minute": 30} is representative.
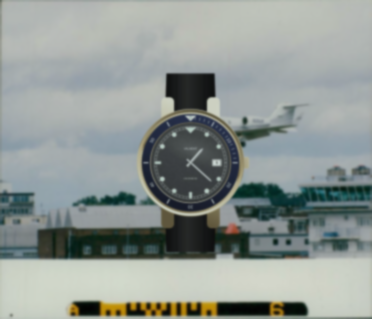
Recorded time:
{"hour": 1, "minute": 22}
